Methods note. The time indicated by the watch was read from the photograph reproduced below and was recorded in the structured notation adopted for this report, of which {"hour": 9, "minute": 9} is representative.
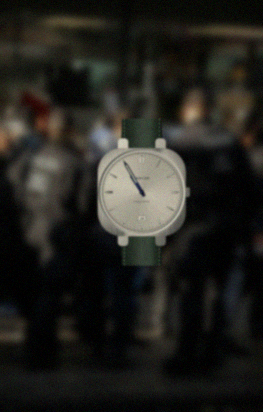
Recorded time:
{"hour": 10, "minute": 55}
